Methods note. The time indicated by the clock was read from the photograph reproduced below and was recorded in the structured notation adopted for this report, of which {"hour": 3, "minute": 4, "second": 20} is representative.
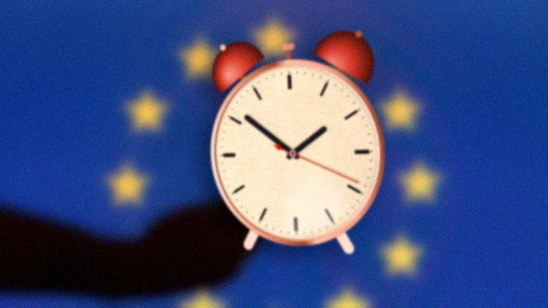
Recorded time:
{"hour": 1, "minute": 51, "second": 19}
